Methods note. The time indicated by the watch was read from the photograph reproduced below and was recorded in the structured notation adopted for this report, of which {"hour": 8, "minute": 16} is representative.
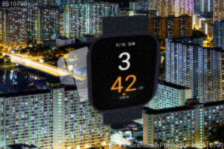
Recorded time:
{"hour": 3, "minute": 42}
